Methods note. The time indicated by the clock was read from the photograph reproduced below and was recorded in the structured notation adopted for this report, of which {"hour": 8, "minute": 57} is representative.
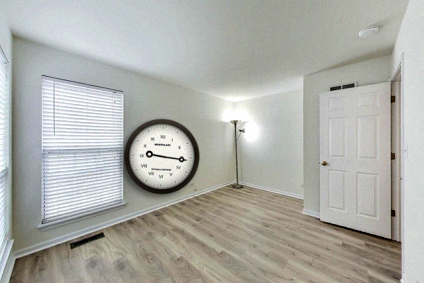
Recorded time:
{"hour": 9, "minute": 16}
